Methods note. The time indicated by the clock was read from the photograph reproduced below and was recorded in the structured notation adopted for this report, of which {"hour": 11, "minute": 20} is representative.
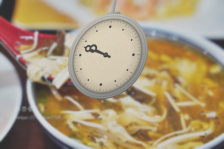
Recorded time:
{"hour": 9, "minute": 48}
